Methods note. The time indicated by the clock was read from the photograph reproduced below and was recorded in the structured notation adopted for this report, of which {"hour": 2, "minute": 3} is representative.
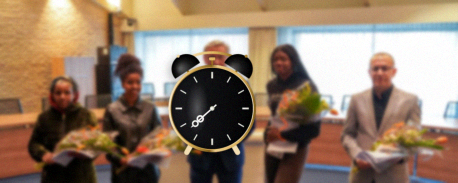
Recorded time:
{"hour": 7, "minute": 38}
